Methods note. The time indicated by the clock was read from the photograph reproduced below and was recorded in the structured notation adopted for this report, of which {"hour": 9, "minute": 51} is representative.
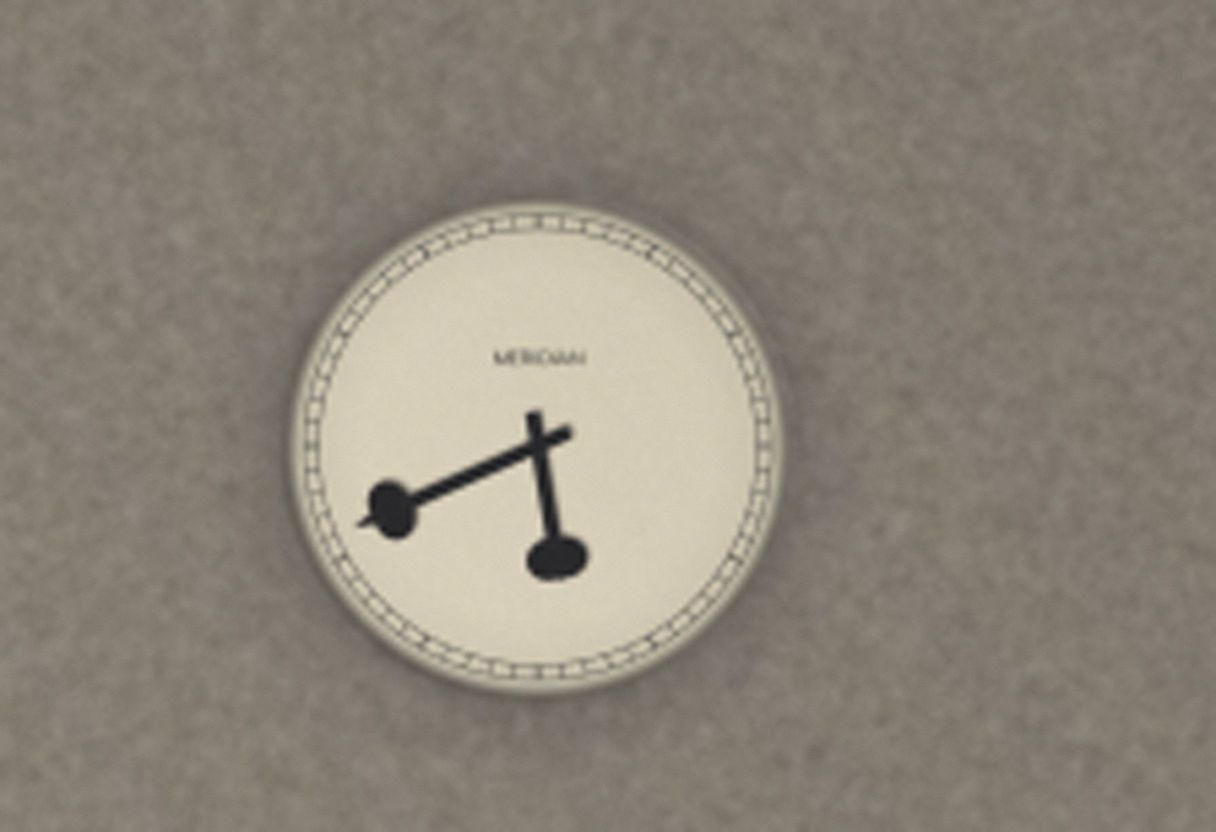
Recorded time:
{"hour": 5, "minute": 41}
